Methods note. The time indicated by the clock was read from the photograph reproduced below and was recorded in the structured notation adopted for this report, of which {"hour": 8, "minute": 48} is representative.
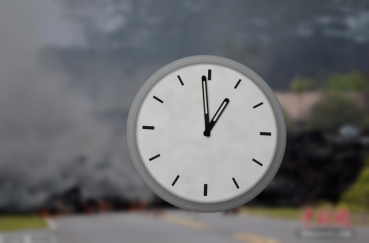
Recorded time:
{"hour": 12, "minute": 59}
